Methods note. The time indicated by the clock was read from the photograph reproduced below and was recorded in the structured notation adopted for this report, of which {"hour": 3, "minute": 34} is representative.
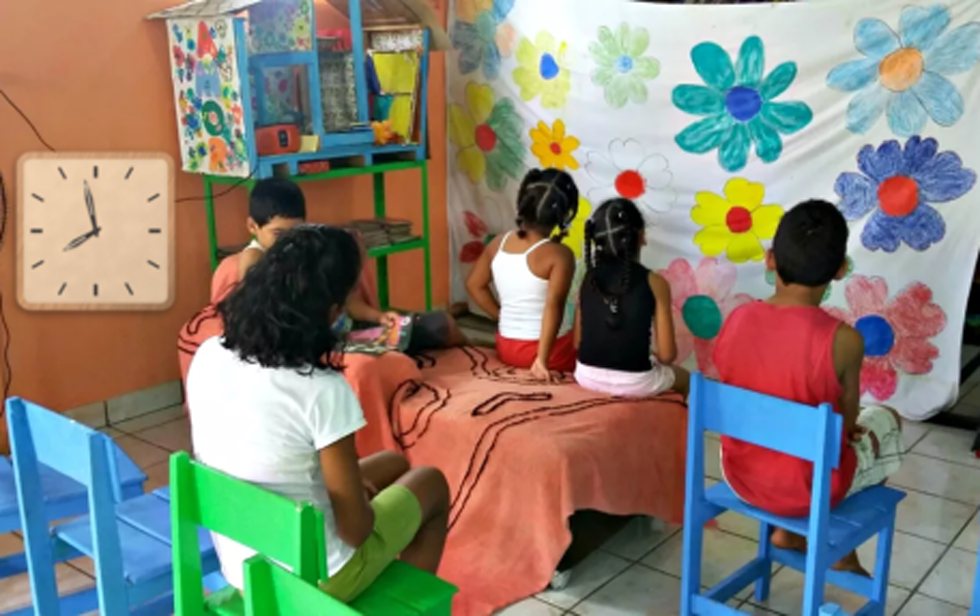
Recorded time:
{"hour": 7, "minute": 58}
